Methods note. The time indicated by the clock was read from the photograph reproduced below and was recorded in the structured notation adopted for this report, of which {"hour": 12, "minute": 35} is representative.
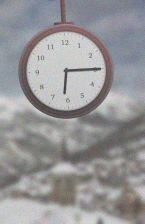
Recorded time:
{"hour": 6, "minute": 15}
